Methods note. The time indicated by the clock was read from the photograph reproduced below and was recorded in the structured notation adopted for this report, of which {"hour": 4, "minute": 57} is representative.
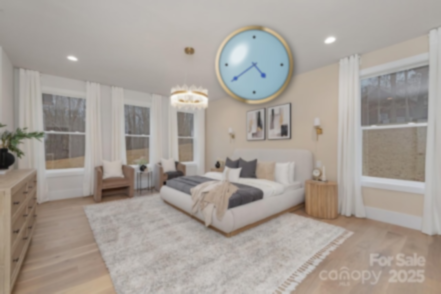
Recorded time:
{"hour": 4, "minute": 39}
